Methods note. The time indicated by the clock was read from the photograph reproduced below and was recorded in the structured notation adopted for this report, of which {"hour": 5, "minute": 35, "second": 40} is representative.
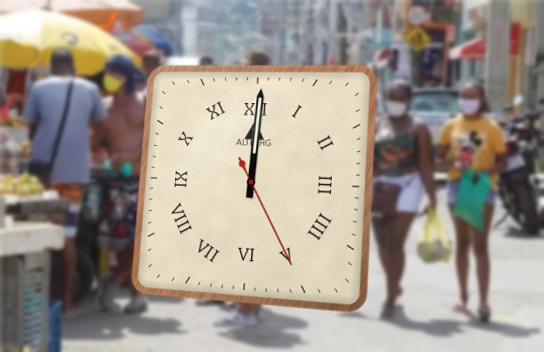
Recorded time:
{"hour": 12, "minute": 0, "second": 25}
